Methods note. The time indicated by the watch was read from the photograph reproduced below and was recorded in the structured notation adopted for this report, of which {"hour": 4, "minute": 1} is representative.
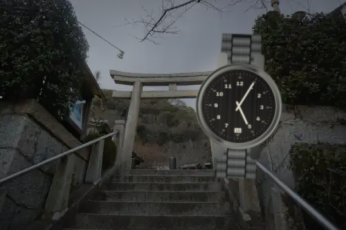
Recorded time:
{"hour": 5, "minute": 5}
